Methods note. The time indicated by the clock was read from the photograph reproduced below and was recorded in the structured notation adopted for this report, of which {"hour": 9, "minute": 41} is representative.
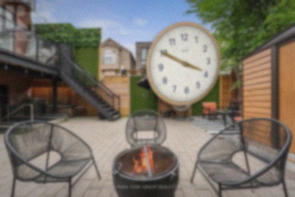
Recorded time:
{"hour": 3, "minute": 50}
